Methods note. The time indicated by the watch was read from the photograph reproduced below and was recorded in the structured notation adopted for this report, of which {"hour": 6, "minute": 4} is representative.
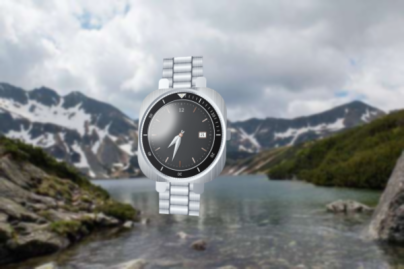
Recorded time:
{"hour": 7, "minute": 33}
